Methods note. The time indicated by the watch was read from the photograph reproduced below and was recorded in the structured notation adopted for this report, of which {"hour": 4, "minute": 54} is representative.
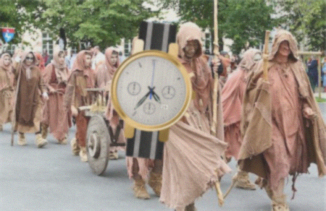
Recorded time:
{"hour": 4, "minute": 36}
